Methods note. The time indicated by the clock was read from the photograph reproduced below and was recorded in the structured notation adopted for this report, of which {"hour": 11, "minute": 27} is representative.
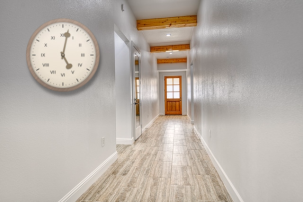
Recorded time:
{"hour": 5, "minute": 2}
